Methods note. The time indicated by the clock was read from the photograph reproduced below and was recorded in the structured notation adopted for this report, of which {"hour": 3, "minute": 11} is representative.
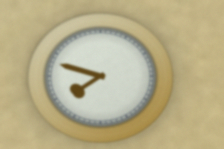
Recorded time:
{"hour": 7, "minute": 48}
